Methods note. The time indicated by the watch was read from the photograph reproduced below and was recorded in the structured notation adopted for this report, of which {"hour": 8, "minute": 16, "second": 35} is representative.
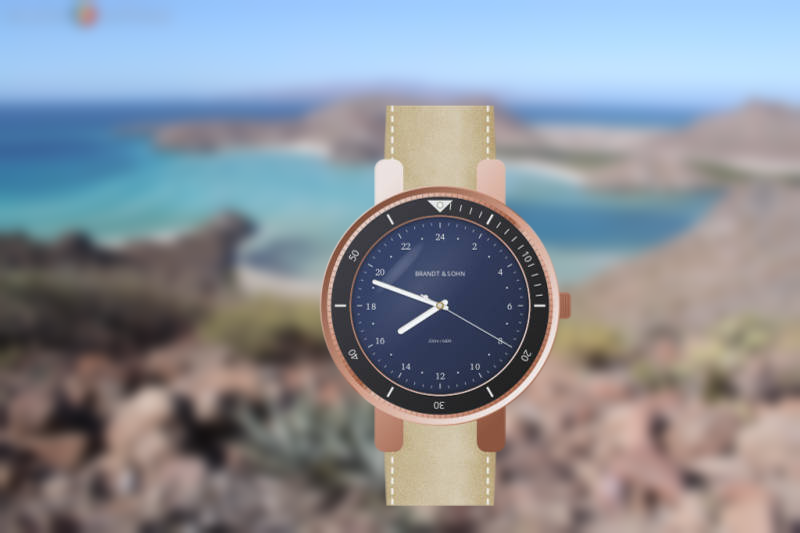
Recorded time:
{"hour": 15, "minute": 48, "second": 20}
